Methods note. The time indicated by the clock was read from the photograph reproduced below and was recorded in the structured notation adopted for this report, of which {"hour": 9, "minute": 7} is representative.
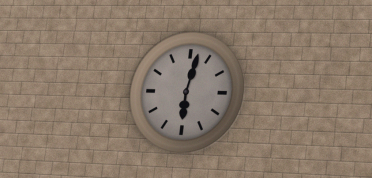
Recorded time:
{"hour": 6, "minute": 2}
